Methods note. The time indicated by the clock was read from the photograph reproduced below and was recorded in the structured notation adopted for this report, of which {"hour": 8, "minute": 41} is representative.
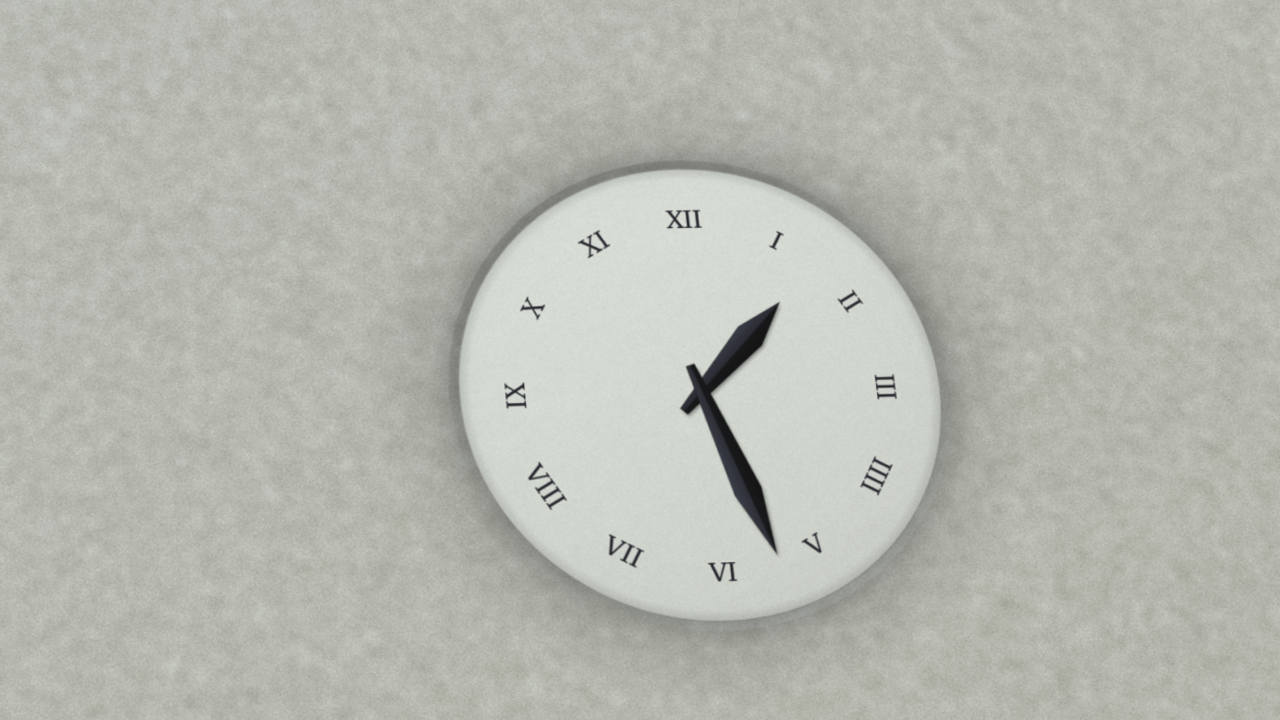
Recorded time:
{"hour": 1, "minute": 27}
